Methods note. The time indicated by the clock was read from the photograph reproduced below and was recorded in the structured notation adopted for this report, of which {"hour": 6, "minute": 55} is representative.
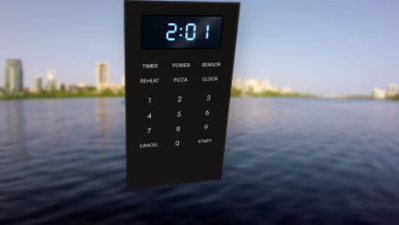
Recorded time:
{"hour": 2, "minute": 1}
